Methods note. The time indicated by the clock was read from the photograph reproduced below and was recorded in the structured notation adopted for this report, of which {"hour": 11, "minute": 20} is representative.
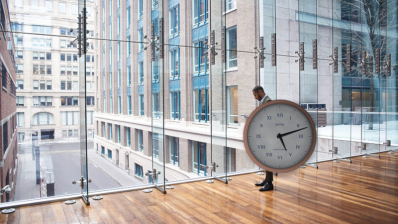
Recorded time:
{"hour": 5, "minute": 12}
